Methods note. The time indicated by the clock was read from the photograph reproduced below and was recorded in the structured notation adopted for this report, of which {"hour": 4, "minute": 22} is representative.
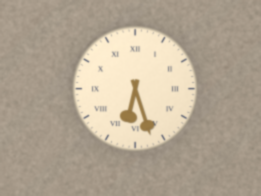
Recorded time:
{"hour": 6, "minute": 27}
